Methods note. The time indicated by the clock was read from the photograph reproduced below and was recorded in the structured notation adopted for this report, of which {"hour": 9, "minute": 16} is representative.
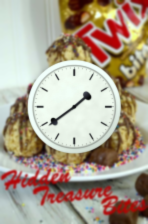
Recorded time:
{"hour": 1, "minute": 39}
